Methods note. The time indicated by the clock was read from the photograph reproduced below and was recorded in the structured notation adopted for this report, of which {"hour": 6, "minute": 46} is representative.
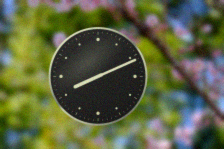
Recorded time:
{"hour": 8, "minute": 11}
